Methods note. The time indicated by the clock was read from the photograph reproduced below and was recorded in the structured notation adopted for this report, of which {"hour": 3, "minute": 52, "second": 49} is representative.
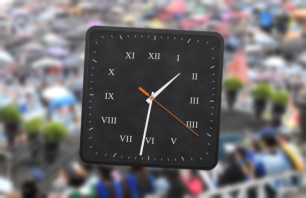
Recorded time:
{"hour": 1, "minute": 31, "second": 21}
